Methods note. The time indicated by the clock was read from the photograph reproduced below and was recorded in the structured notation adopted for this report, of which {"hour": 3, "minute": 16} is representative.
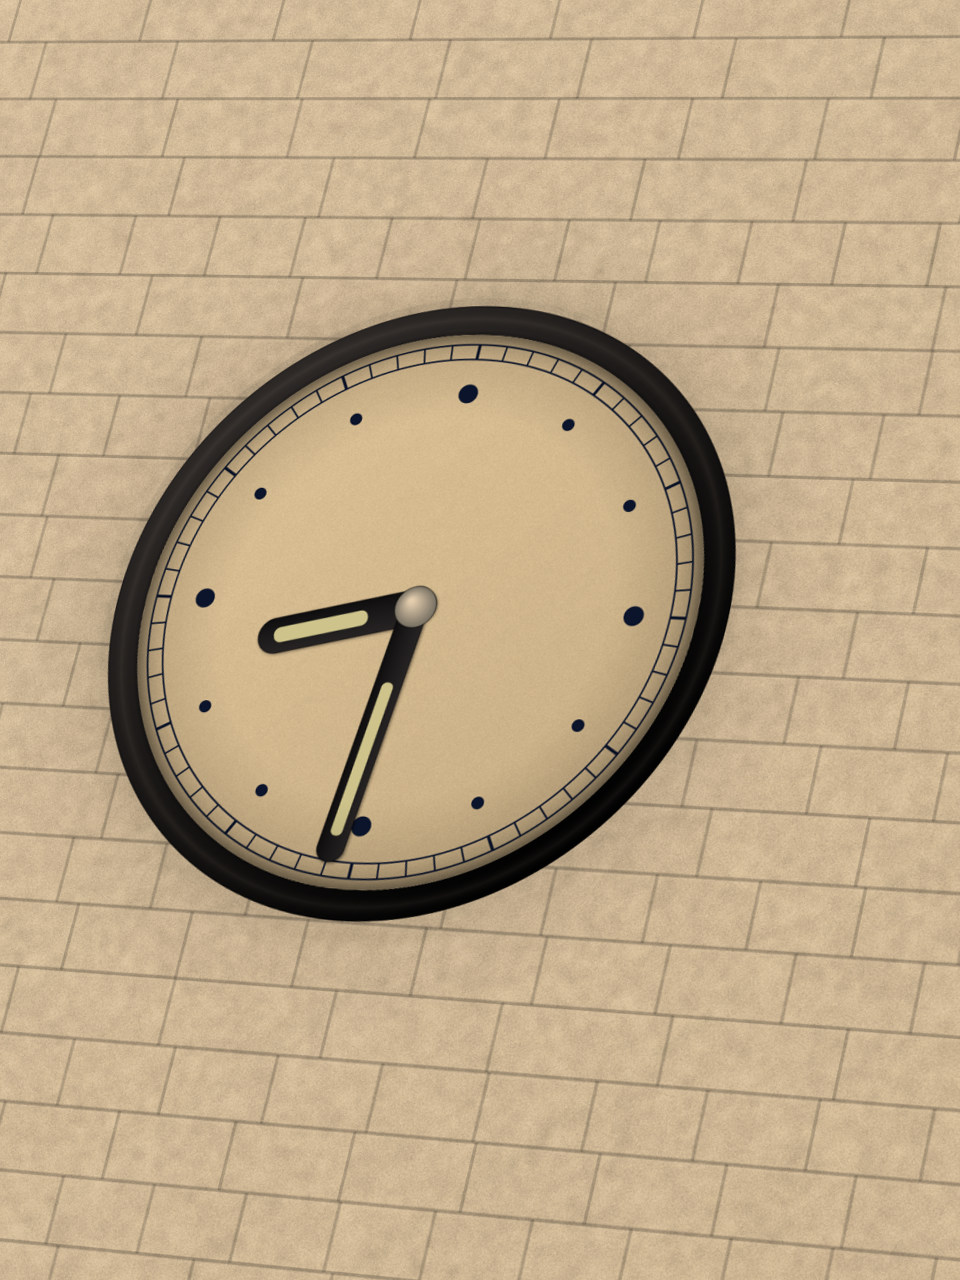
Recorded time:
{"hour": 8, "minute": 31}
